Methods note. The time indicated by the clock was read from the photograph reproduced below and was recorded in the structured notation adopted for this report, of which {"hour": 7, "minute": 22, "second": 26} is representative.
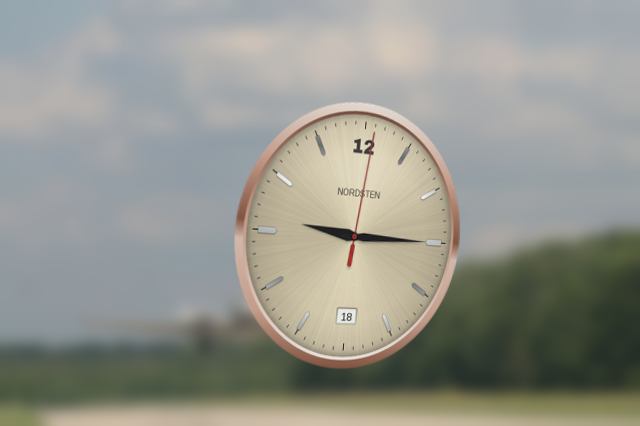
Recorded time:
{"hour": 9, "minute": 15, "second": 1}
